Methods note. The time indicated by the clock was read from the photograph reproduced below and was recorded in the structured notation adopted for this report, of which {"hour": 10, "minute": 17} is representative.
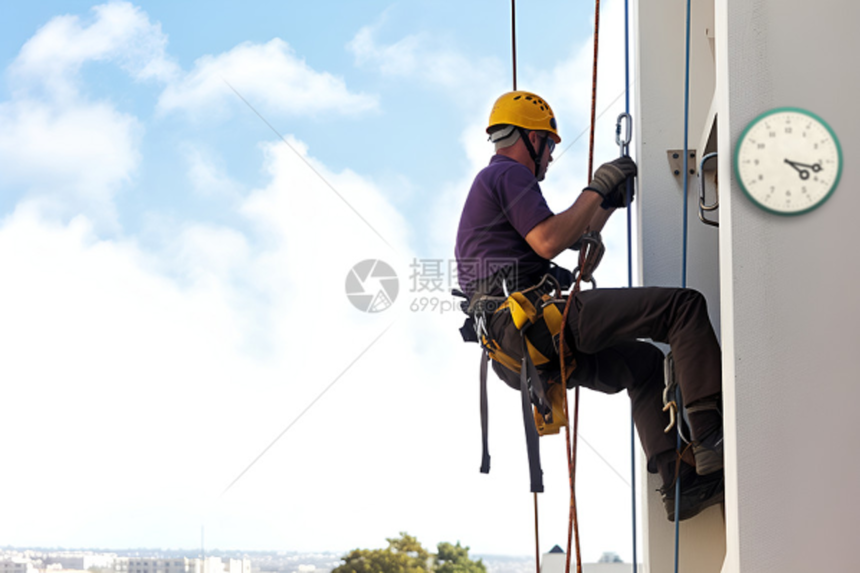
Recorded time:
{"hour": 4, "minute": 17}
